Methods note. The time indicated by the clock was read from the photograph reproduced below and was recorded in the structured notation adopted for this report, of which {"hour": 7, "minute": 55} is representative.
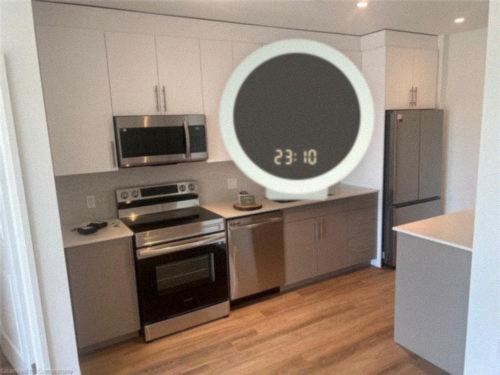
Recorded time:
{"hour": 23, "minute": 10}
